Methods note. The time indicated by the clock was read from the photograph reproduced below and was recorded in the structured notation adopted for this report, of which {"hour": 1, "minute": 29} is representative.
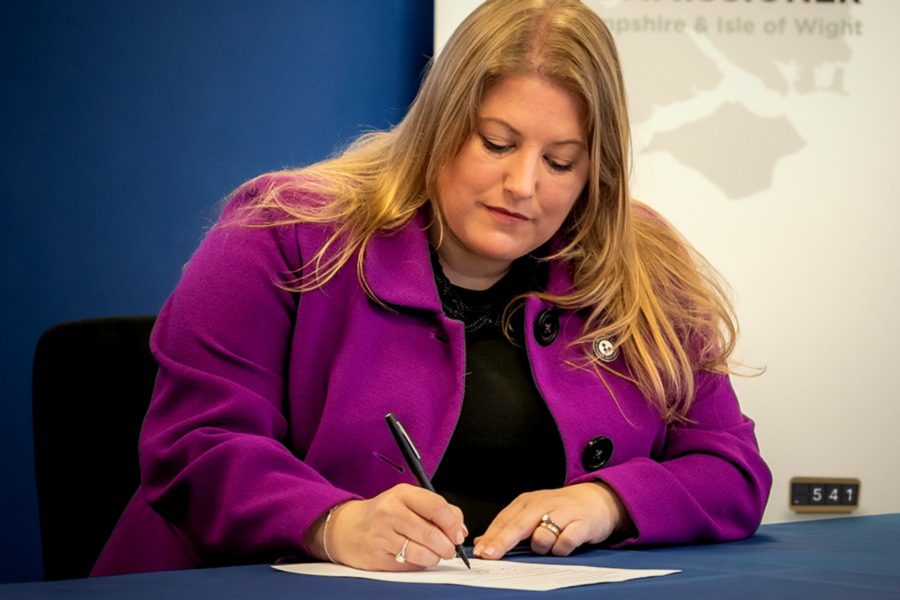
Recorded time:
{"hour": 5, "minute": 41}
